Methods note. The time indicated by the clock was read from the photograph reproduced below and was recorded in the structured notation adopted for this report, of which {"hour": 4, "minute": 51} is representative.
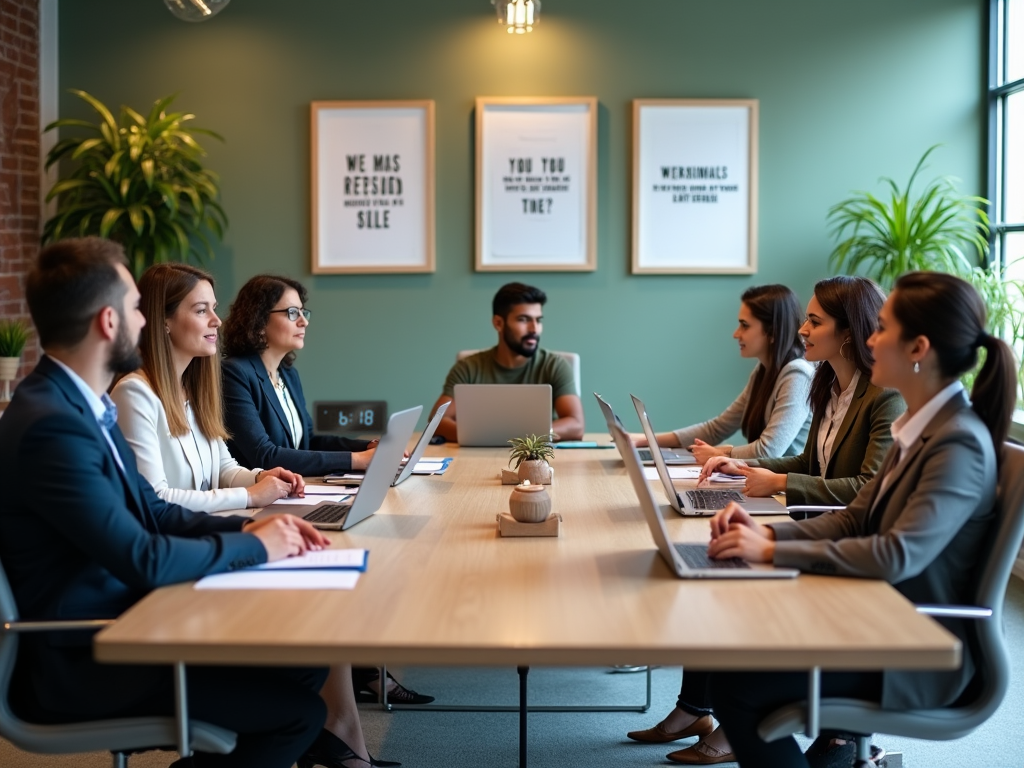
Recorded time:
{"hour": 6, "minute": 18}
